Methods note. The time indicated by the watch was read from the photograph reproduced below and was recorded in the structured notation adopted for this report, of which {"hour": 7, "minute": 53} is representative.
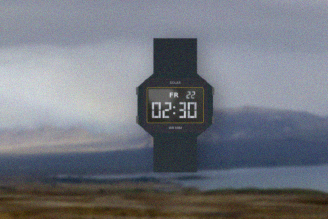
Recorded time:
{"hour": 2, "minute": 30}
